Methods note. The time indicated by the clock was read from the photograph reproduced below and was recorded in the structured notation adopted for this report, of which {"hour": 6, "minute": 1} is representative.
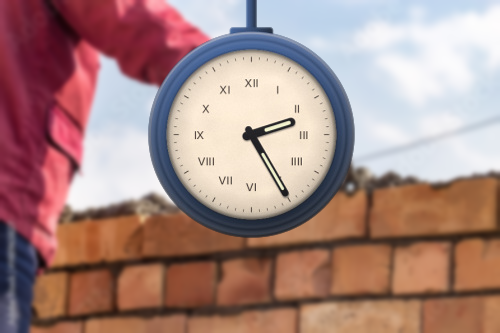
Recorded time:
{"hour": 2, "minute": 25}
